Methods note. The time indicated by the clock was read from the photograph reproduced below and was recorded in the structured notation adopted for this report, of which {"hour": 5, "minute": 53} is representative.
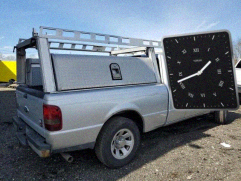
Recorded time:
{"hour": 1, "minute": 42}
